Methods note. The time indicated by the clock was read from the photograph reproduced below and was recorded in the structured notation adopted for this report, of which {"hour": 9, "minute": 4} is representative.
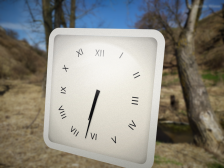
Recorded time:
{"hour": 6, "minute": 32}
